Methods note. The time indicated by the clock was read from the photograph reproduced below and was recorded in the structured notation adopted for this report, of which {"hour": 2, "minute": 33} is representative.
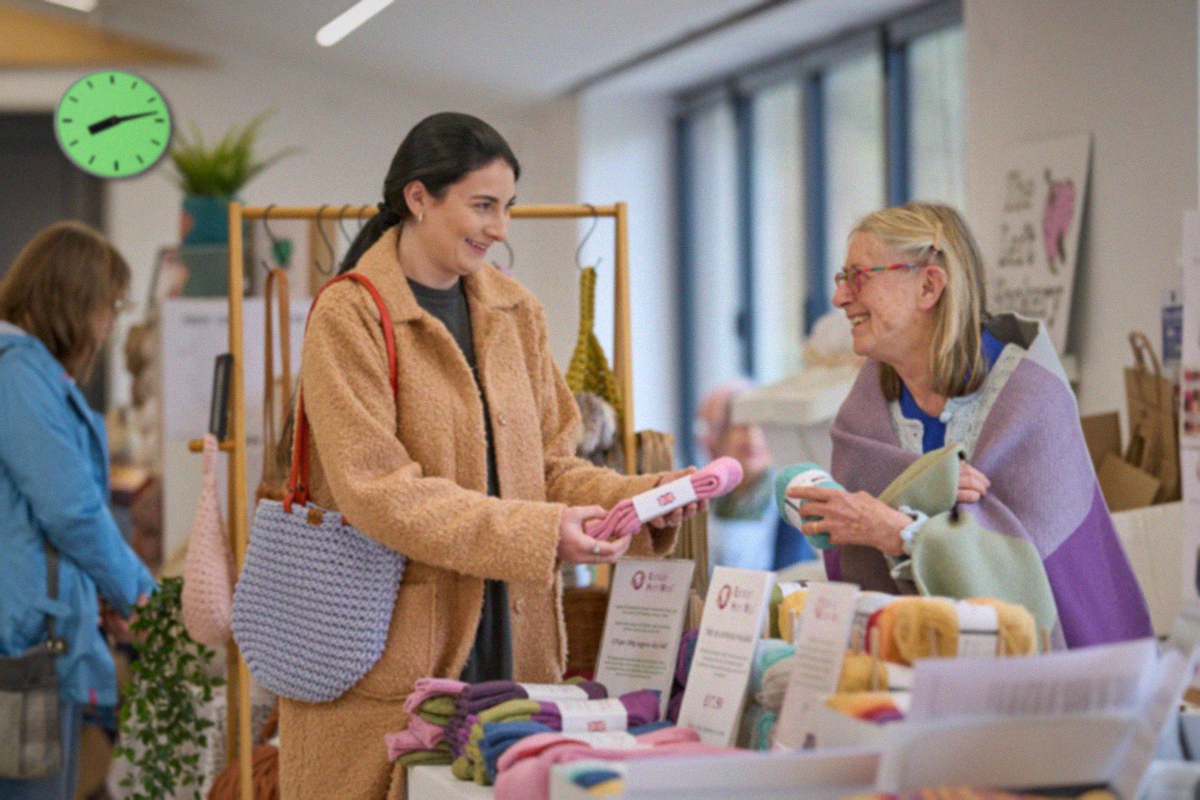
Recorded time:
{"hour": 8, "minute": 13}
